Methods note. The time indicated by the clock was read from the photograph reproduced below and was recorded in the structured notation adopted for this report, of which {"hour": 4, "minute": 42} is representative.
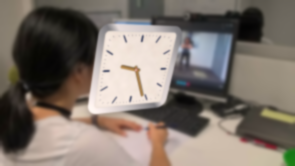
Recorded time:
{"hour": 9, "minute": 26}
